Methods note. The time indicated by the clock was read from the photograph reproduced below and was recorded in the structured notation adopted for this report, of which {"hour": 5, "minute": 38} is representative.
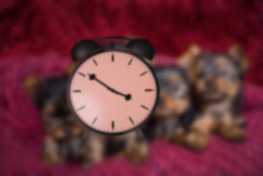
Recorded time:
{"hour": 3, "minute": 51}
